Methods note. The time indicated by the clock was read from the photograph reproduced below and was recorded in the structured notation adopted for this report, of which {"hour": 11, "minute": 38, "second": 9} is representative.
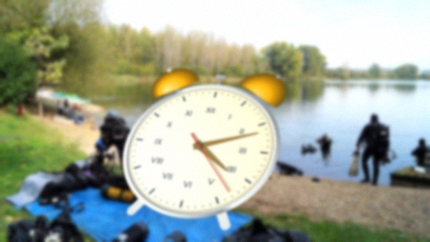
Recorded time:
{"hour": 4, "minute": 11, "second": 23}
